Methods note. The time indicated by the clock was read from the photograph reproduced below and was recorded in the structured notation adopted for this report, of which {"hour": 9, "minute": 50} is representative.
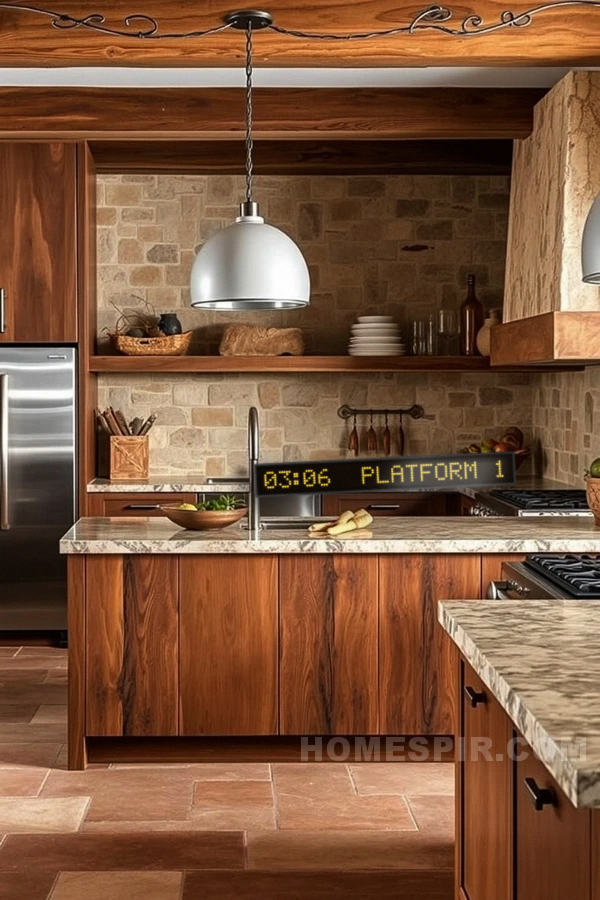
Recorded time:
{"hour": 3, "minute": 6}
